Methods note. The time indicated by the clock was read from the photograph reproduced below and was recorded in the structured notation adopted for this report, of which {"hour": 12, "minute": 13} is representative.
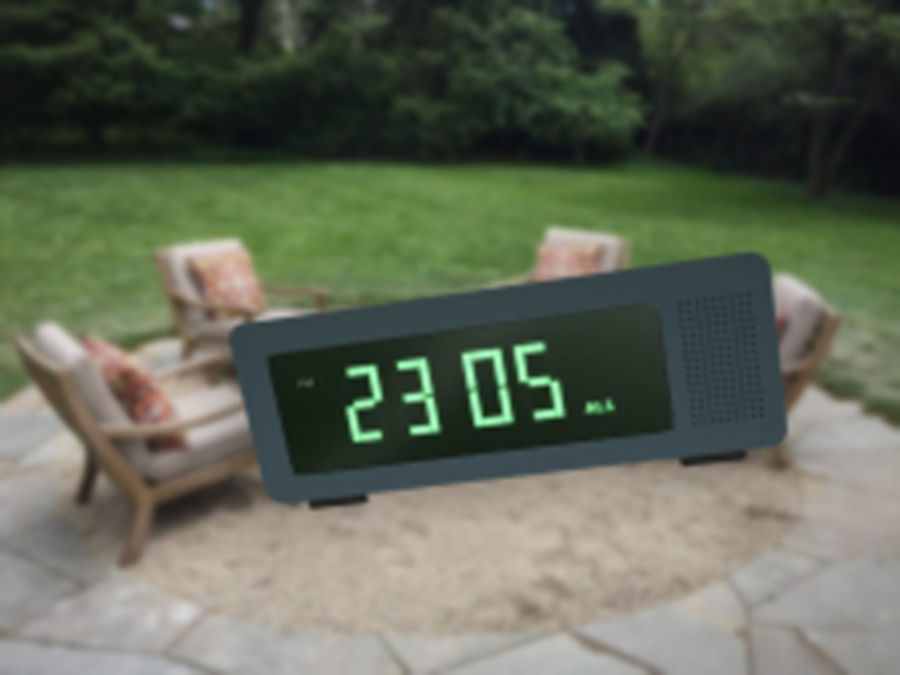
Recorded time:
{"hour": 23, "minute": 5}
